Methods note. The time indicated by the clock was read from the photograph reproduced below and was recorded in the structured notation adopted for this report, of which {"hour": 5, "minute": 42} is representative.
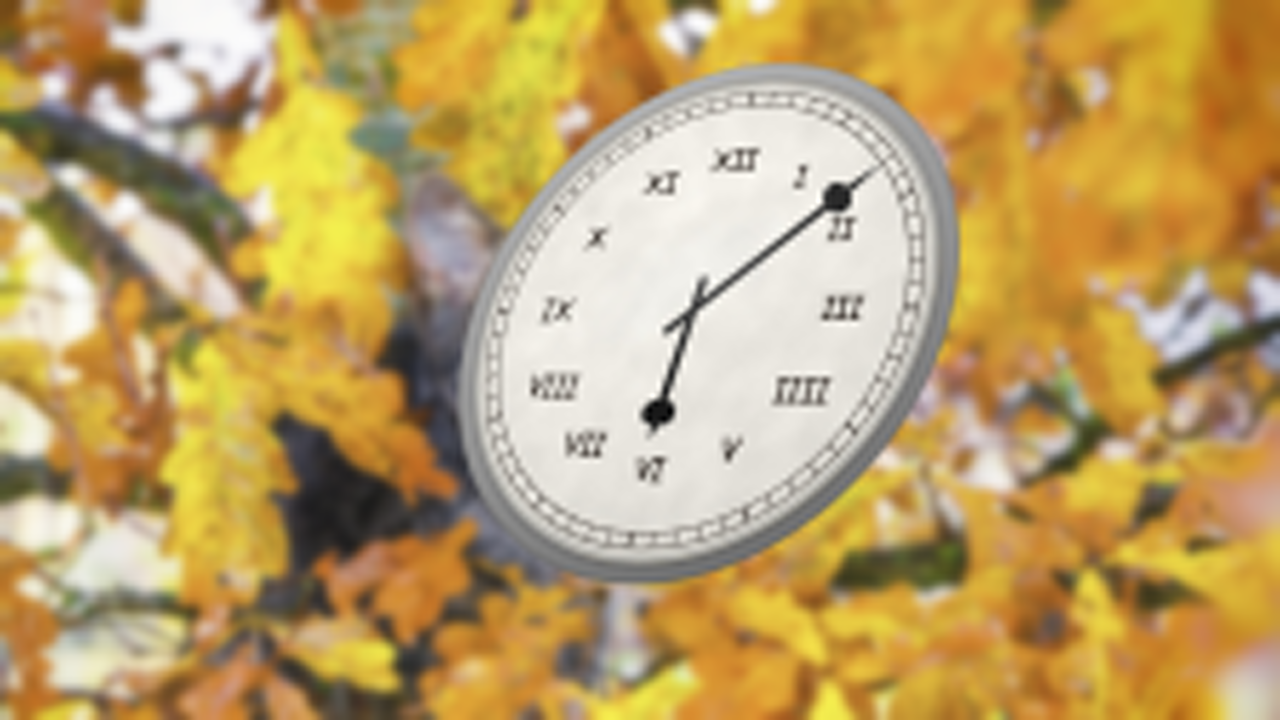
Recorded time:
{"hour": 6, "minute": 8}
